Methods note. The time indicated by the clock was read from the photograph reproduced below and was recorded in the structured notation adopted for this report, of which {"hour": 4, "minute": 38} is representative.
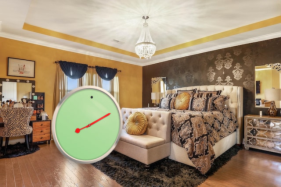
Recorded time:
{"hour": 8, "minute": 10}
